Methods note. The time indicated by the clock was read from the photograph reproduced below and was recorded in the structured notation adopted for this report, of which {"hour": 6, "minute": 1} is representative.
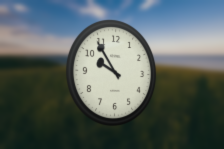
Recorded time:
{"hour": 9, "minute": 54}
